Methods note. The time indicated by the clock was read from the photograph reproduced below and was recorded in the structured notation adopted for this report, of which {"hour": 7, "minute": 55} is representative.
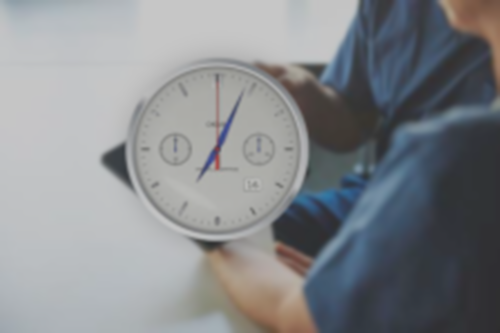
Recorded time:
{"hour": 7, "minute": 4}
